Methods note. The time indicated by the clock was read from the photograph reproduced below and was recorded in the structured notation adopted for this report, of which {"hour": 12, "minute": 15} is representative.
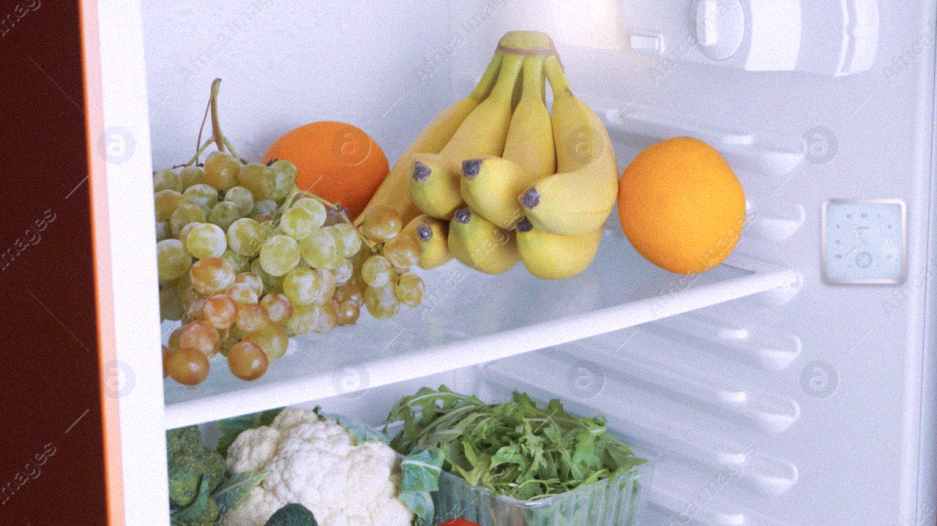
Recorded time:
{"hour": 10, "minute": 38}
